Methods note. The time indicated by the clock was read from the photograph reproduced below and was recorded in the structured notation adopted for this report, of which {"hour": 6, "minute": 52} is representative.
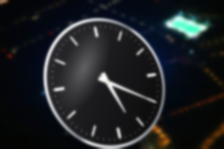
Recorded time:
{"hour": 5, "minute": 20}
